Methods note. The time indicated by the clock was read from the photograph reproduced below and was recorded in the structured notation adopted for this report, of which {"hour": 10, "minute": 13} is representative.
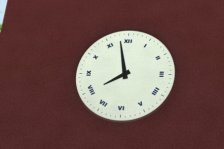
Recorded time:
{"hour": 7, "minute": 58}
